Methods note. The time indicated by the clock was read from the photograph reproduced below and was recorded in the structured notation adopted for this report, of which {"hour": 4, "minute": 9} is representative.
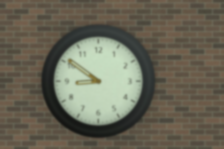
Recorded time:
{"hour": 8, "minute": 51}
